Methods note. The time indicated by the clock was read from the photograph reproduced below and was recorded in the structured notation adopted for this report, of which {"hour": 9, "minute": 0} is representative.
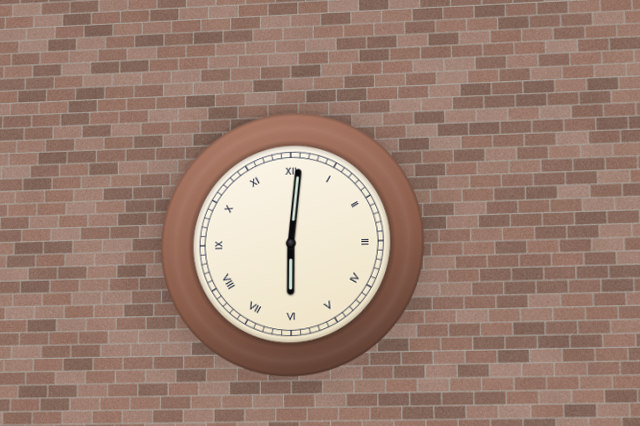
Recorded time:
{"hour": 6, "minute": 1}
